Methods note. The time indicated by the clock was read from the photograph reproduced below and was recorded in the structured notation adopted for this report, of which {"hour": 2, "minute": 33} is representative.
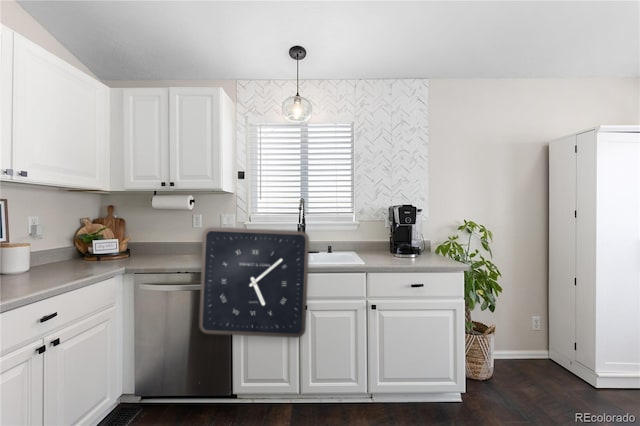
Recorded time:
{"hour": 5, "minute": 8}
